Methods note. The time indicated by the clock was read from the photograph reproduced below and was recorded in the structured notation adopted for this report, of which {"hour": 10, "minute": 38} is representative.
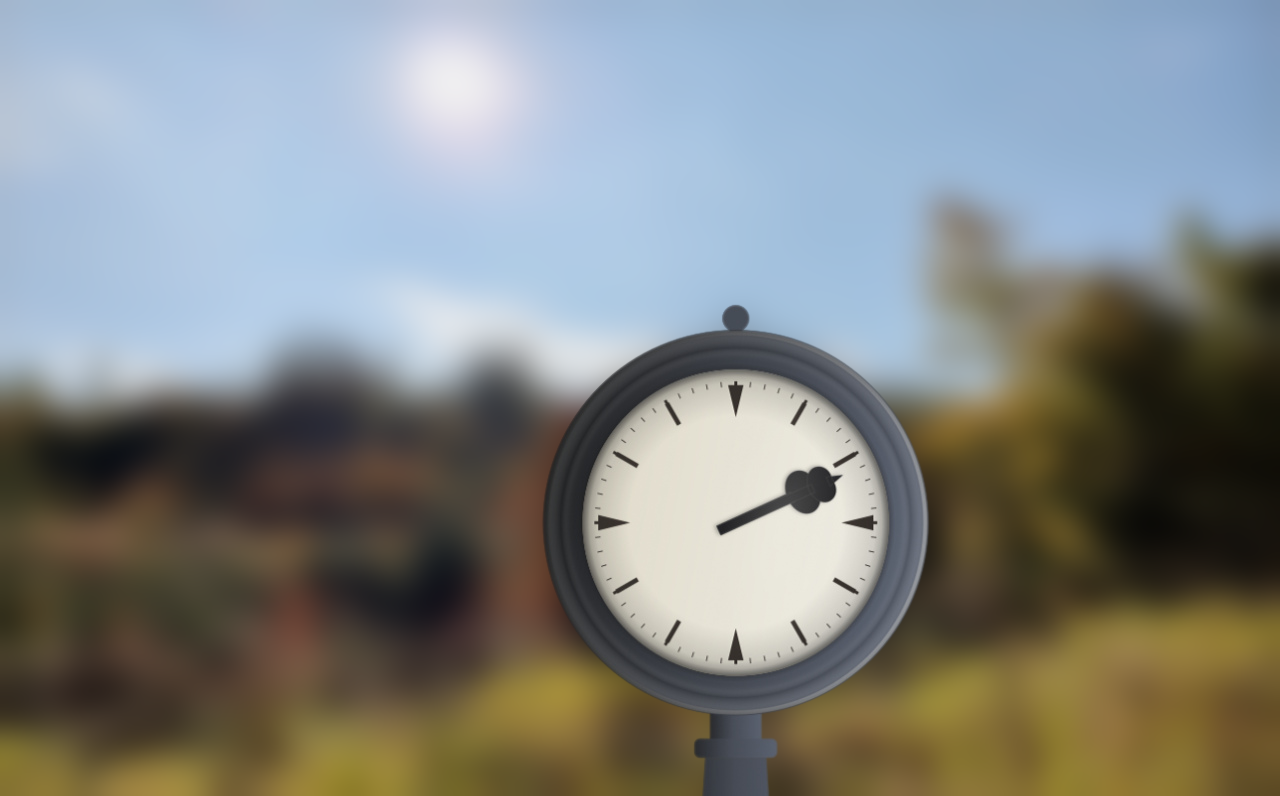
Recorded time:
{"hour": 2, "minute": 11}
